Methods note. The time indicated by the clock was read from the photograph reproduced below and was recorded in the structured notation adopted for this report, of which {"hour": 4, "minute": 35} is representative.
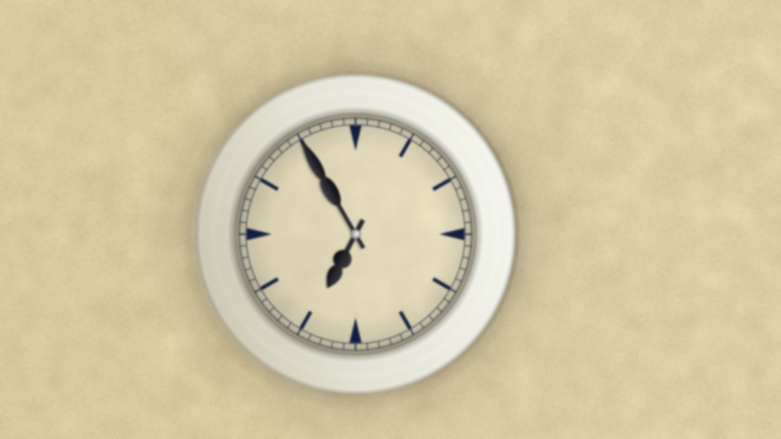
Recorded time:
{"hour": 6, "minute": 55}
